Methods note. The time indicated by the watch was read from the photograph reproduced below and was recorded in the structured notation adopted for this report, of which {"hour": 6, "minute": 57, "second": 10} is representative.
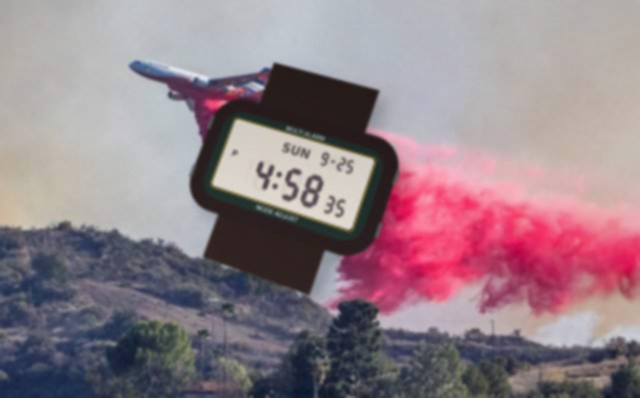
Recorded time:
{"hour": 4, "minute": 58, "second": 35}
